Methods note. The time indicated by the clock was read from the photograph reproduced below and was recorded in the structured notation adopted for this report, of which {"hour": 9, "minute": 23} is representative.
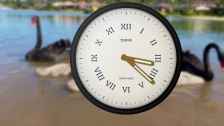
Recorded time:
{"hour": 3, "minute": 22}
